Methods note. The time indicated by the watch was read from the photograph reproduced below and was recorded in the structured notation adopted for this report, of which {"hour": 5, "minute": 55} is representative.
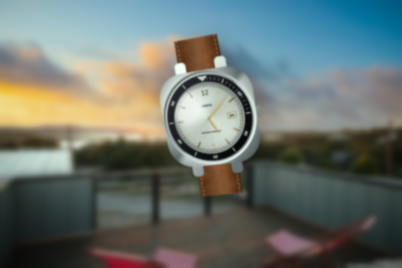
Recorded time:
{"hour": 5, "minute": 8}
